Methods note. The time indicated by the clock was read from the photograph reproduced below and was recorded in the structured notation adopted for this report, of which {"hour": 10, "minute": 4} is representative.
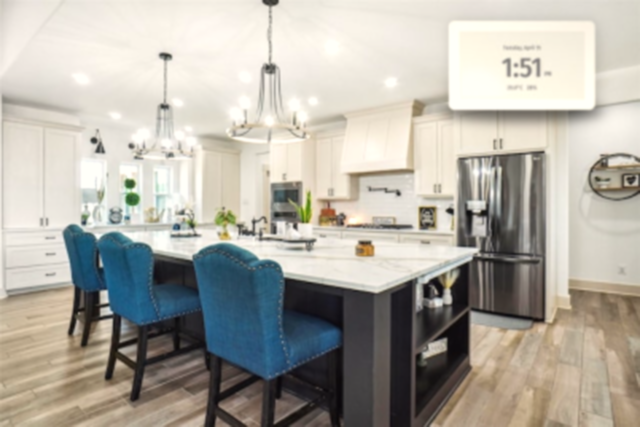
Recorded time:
{"hour": 1, "minute": 51}
